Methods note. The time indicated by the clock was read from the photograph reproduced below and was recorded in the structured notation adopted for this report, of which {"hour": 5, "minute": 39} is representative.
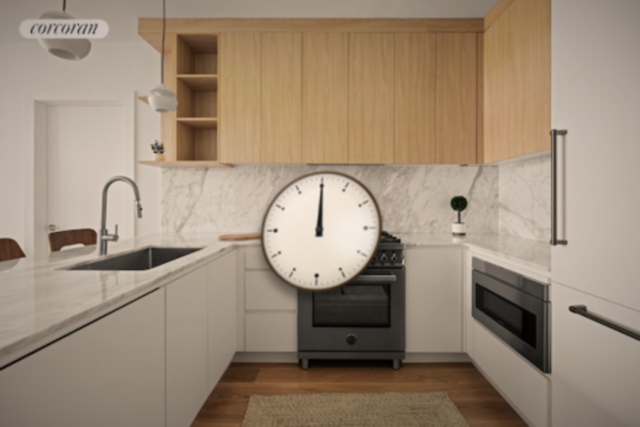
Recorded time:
{"hour": 12, "minute": 0}
